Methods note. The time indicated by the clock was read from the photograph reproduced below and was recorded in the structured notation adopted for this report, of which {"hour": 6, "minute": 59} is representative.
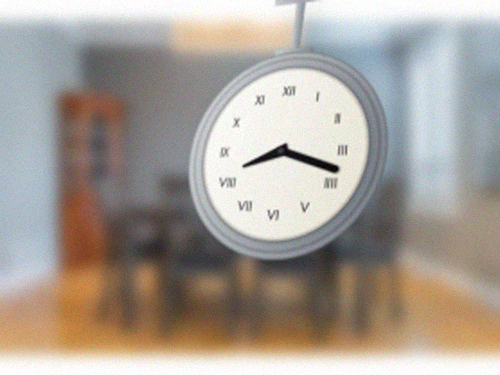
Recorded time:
{"hour": 8, "minute": 18}
